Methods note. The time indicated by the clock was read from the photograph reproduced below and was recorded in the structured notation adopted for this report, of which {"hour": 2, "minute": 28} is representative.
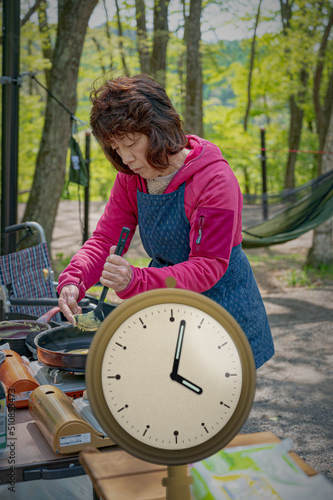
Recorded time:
{"hour": 4, "minute": 2}
